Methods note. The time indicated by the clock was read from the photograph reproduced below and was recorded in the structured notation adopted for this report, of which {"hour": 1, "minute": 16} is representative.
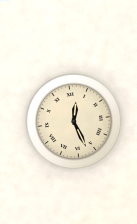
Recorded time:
{"hour": 12, "minute": 27}
